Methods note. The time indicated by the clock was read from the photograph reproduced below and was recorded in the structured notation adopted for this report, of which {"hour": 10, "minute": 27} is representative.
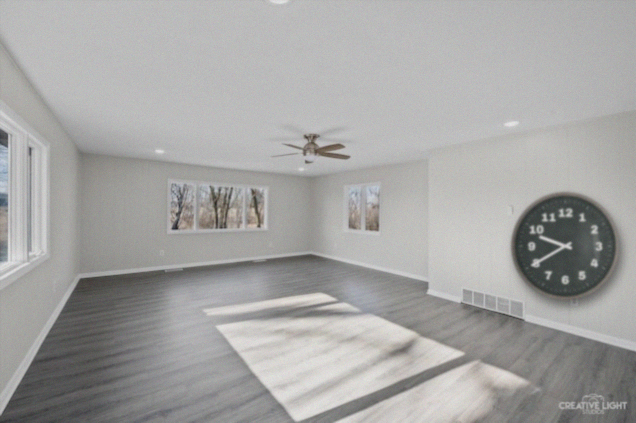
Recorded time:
{"hour": 9, "minute": 40}
